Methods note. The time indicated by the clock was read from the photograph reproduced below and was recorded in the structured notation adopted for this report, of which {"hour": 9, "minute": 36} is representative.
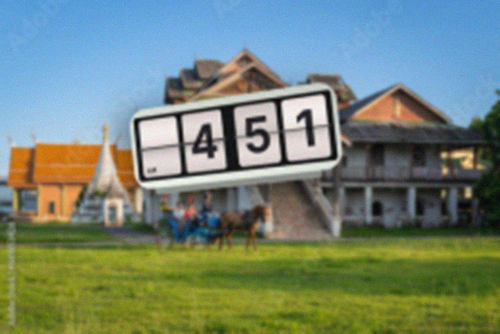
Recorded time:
{"hour": 4, "minute": 51}
